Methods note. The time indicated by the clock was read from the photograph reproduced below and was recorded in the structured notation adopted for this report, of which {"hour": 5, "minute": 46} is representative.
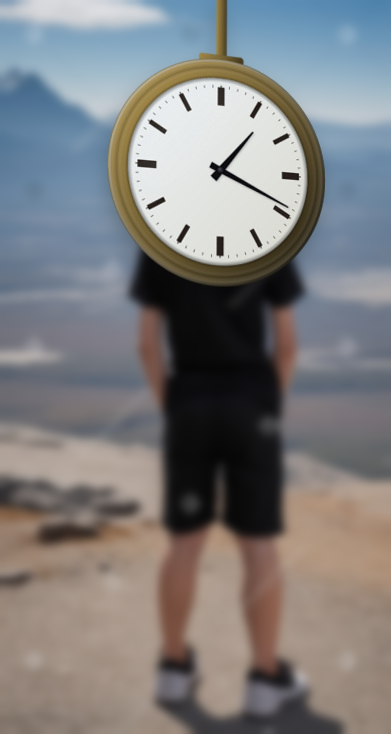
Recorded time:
{"hour": 1, "minute": 19}
